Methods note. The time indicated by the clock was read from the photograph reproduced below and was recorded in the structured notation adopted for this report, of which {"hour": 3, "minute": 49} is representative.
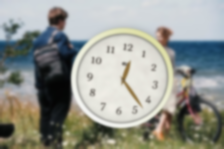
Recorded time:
{"hour": 12, "minute": 23}
